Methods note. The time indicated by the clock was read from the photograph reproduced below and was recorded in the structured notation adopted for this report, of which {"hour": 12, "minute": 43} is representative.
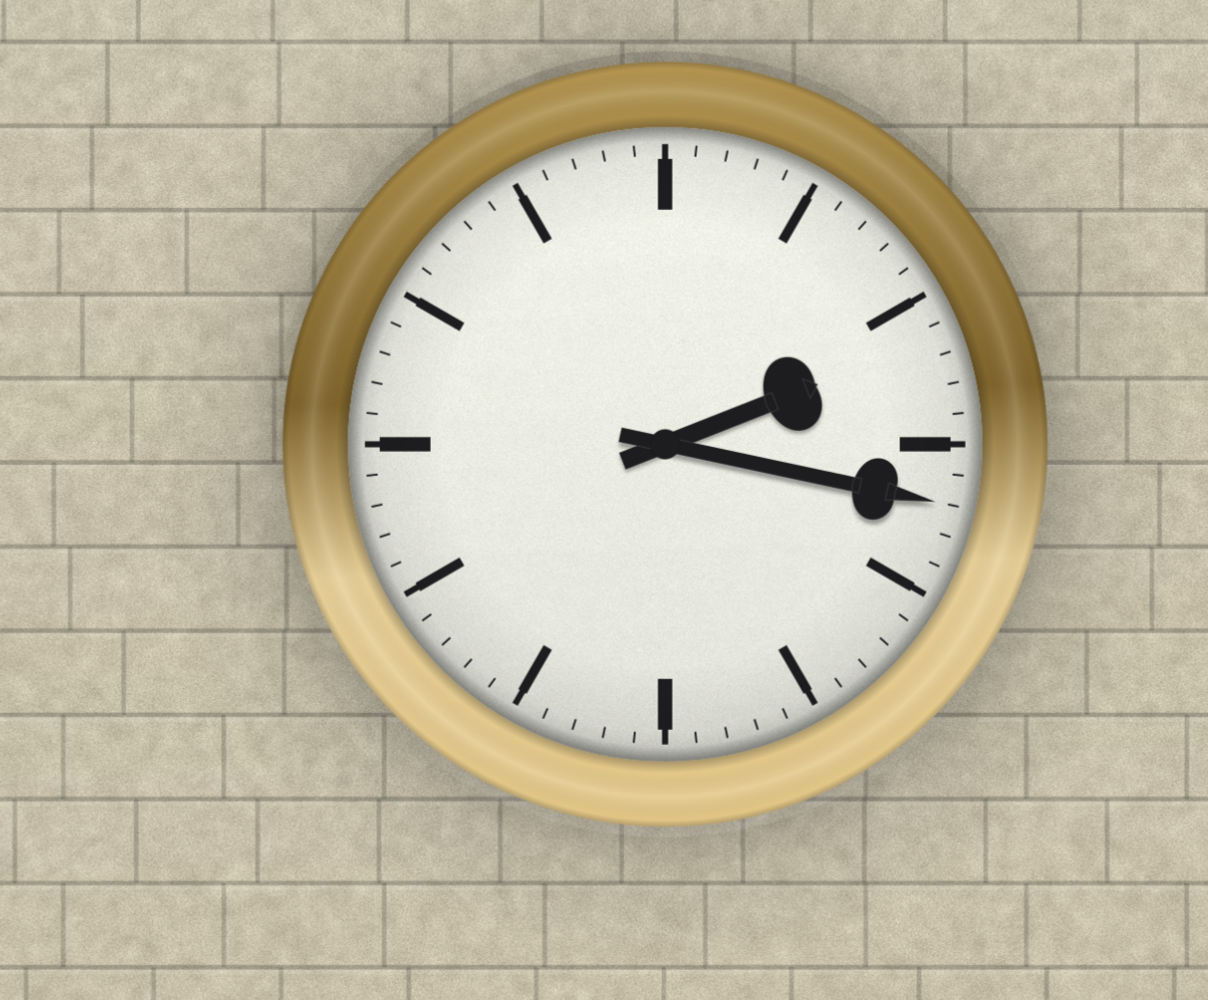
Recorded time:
{"hour": 2, "minute": 17}
